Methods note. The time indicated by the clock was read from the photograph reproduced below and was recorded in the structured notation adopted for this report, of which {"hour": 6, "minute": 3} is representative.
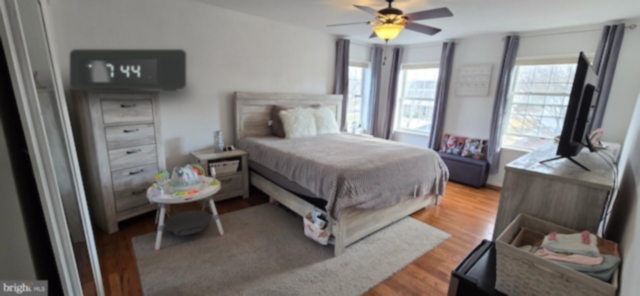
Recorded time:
{"hour": 7, "minute": 44}
